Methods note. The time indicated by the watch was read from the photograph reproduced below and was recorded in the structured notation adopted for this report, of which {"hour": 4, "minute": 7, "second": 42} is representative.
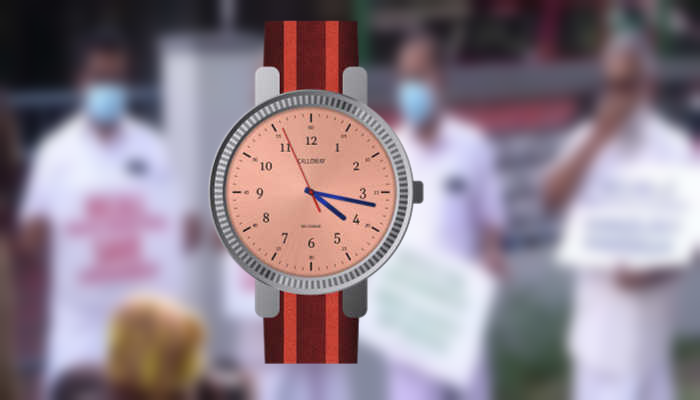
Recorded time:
{"hour": 4, "minute": 16, "second": 56}
